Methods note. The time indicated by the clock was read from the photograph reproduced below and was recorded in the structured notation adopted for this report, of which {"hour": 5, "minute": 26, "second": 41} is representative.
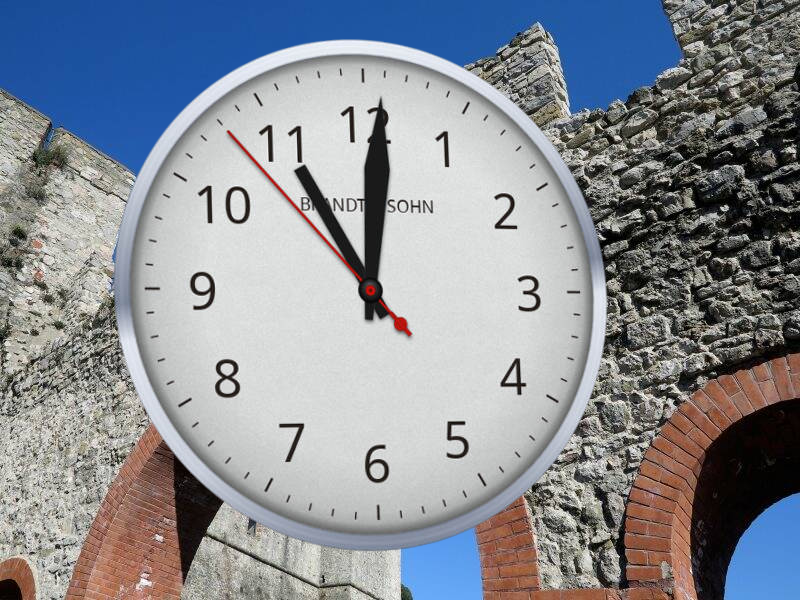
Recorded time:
{"hour": 11, "minute": 0, "second": 53}
